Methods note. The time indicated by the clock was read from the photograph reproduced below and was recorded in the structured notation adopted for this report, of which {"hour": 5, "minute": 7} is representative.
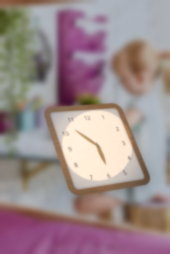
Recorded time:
{"hour": 5, "minute": 53}
